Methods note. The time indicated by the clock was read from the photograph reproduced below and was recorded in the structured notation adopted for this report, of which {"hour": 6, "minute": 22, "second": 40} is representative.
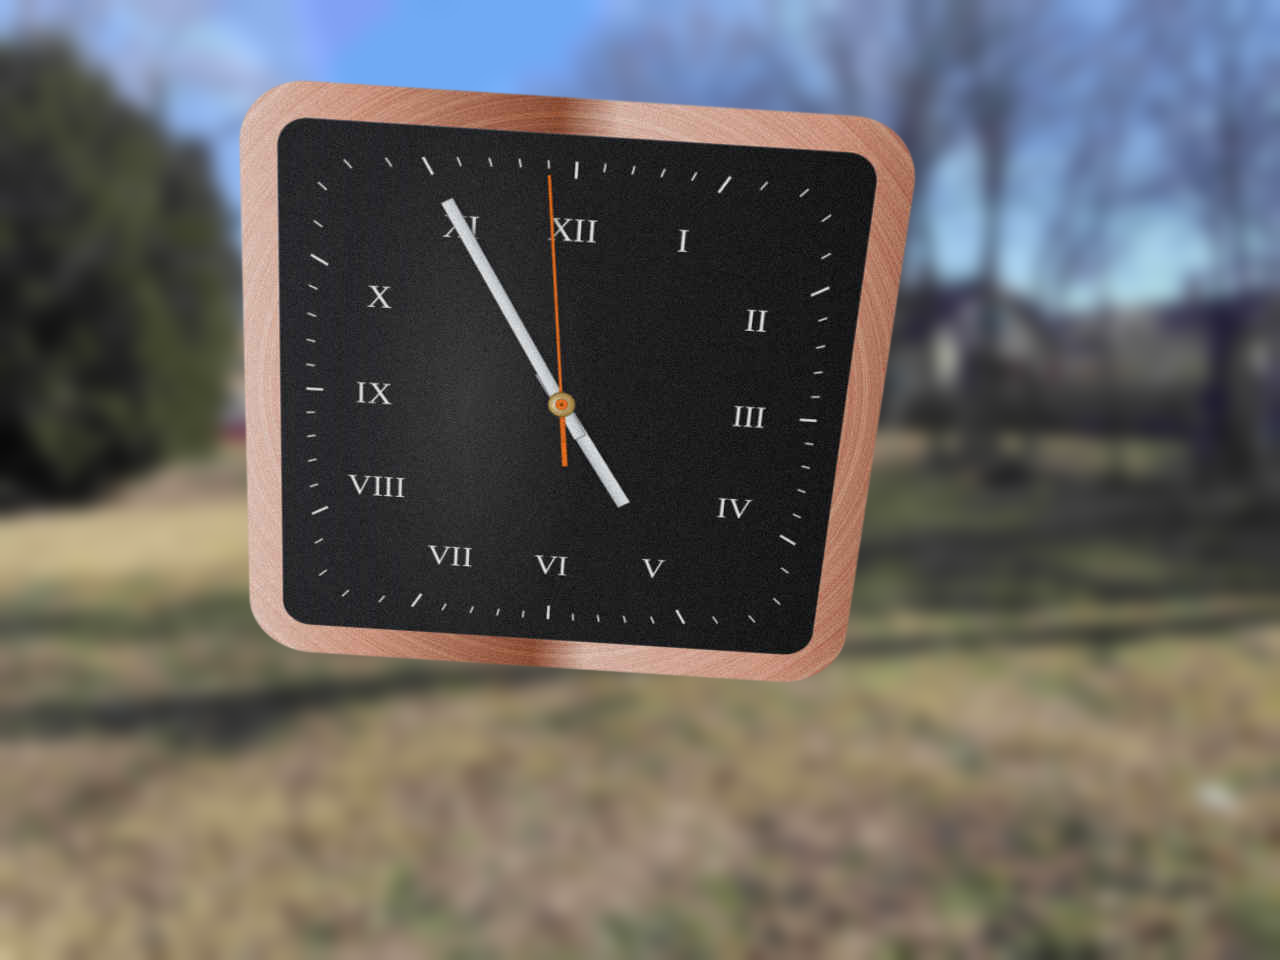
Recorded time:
{"hour": 4, "minute": 54, "second": 59}
